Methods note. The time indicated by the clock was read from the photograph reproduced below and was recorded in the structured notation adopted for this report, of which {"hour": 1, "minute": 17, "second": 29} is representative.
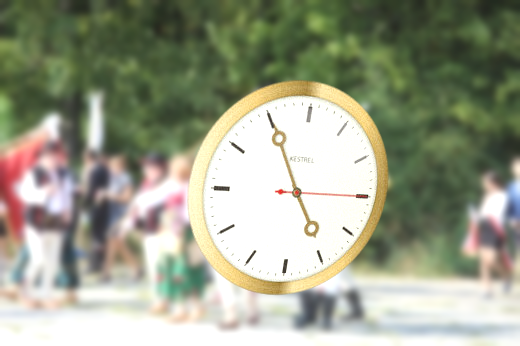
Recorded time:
{"hour": 4, "minute": 55, "second": 15}
